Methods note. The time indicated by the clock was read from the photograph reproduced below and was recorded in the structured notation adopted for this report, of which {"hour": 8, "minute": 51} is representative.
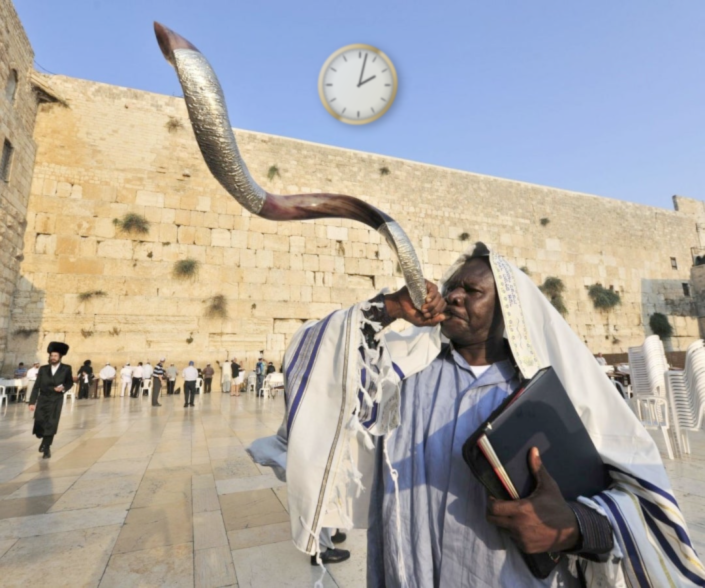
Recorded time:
{"hour": 2, "minute": 2}
